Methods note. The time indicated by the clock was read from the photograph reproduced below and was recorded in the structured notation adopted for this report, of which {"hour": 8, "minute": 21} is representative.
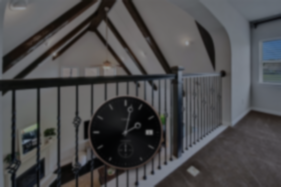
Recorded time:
{"hour": 2, "minute": 2}
